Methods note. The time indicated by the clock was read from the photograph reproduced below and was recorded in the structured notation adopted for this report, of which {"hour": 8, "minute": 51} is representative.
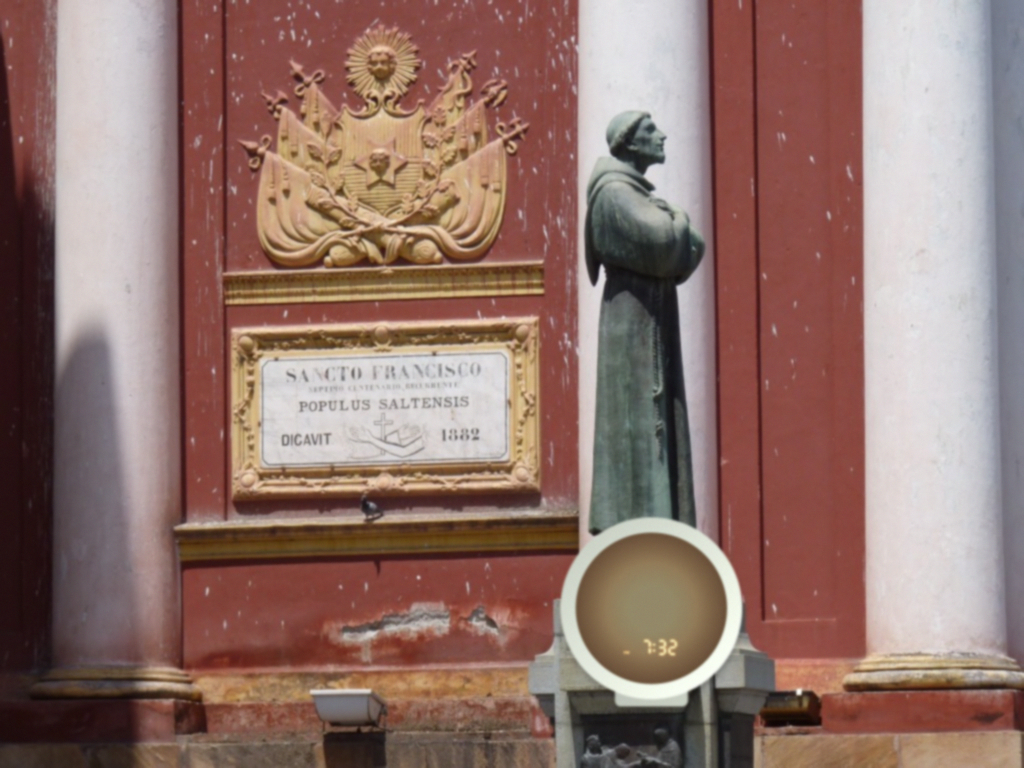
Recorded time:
{"hour": 7, "minute": 32}
